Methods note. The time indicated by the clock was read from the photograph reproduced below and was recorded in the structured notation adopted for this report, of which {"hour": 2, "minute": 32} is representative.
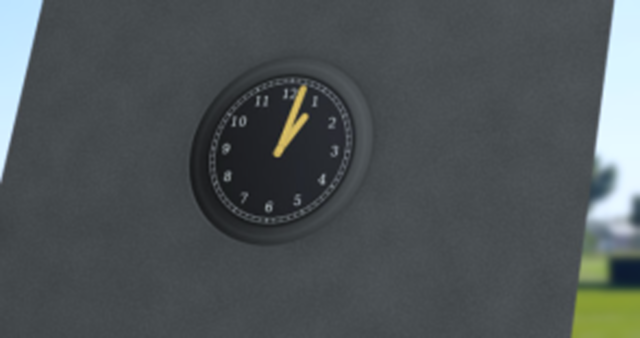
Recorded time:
{"hour": 1, "minute": 2}
